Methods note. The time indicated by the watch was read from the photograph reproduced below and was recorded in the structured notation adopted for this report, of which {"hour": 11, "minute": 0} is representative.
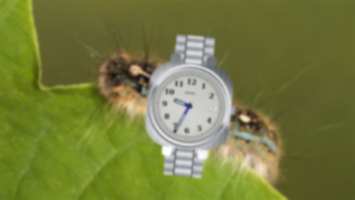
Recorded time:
{"hour": 9, "minute": 34}
